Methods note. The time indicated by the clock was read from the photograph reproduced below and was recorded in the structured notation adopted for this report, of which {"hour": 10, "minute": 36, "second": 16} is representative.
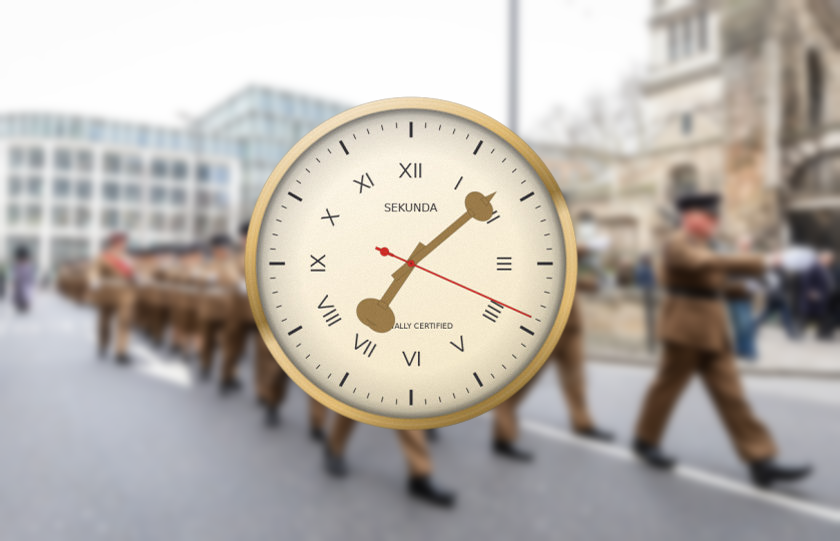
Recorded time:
{"hour": 7, "minute": 8, "second": 19}
